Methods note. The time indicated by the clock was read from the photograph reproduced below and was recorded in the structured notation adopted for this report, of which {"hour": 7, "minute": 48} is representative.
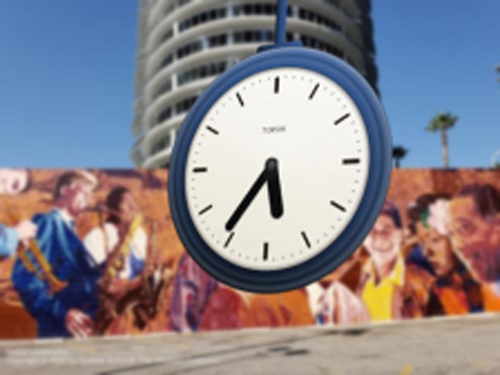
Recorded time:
{"hour": 5, "minute": 36}
